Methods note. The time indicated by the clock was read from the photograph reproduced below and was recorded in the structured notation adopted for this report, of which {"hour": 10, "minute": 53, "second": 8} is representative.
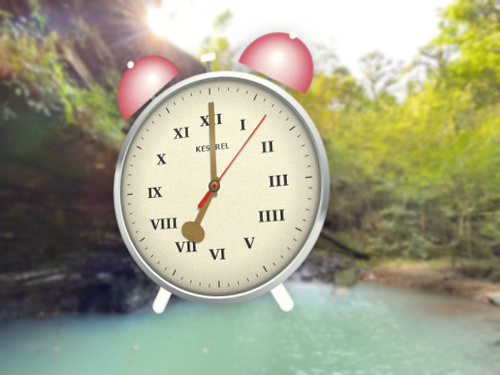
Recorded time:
{"hour": 7, "minute": 0, "second": 7}
